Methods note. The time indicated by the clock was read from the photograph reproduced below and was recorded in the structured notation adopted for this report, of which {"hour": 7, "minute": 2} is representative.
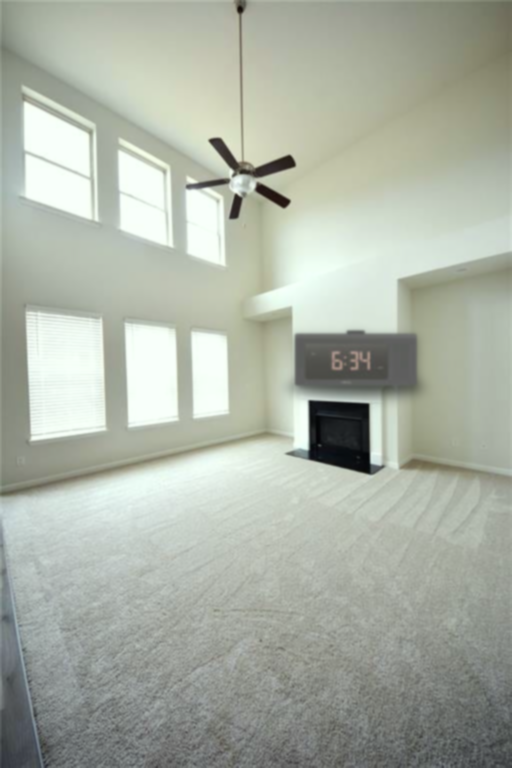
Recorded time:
{"hour": 6, "minute": 34}
